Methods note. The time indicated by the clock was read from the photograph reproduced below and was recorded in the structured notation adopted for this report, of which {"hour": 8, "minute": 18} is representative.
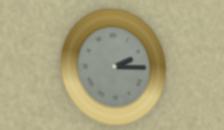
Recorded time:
{"hour": 2, "minute": 15}
